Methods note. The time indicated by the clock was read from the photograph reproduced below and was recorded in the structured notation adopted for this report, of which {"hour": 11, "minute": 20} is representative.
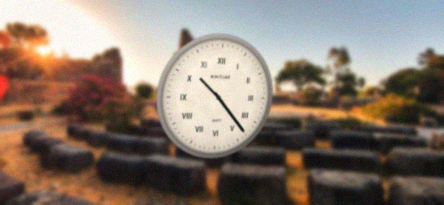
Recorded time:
{"hour": 10, "minute": 23}
